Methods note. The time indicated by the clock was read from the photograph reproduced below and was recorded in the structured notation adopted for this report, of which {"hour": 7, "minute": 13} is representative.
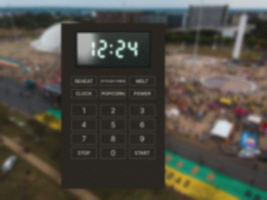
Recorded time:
{"hour": 12, "minute": 24}
